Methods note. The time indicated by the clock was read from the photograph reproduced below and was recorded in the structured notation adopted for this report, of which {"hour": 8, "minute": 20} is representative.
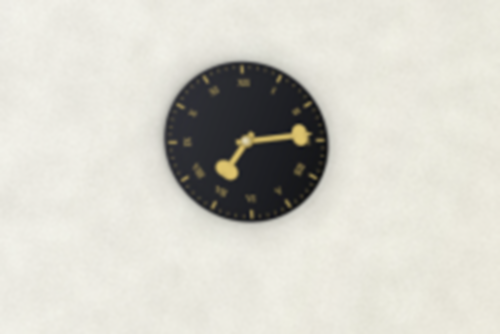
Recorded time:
{"hour": 7, "minute": 14}
